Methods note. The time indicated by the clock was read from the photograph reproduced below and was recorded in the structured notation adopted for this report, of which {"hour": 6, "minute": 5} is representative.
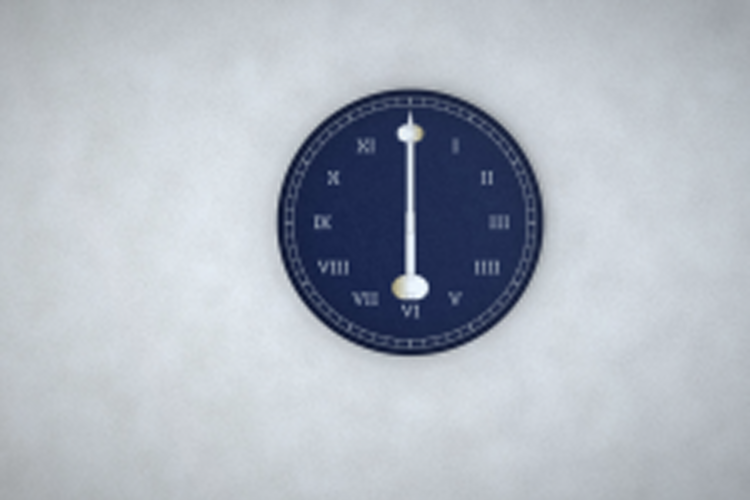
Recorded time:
{"hour": 6, "minute": 0}
